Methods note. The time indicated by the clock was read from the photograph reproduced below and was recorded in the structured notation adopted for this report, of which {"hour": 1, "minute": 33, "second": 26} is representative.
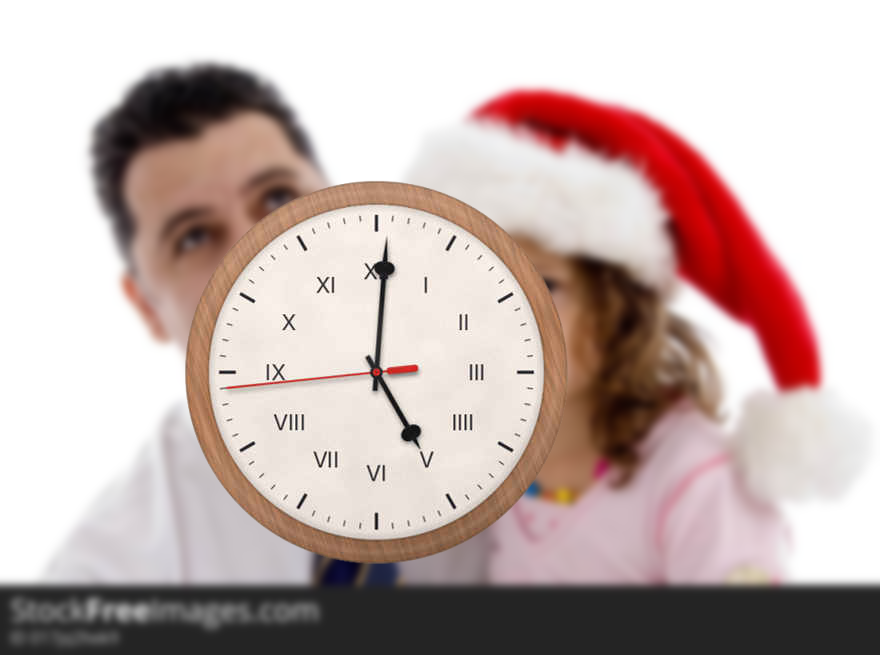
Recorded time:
{"hour": 5, "minute": 0, "second": 44}
